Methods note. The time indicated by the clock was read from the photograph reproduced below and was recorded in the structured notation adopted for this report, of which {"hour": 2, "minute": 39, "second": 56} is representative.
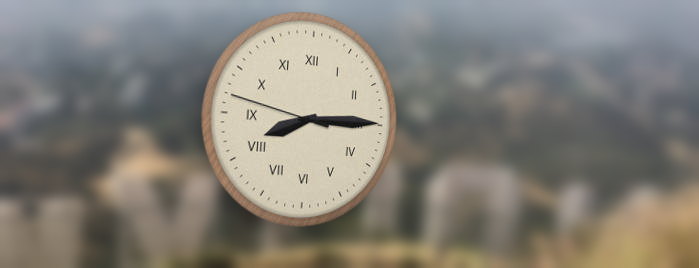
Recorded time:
{"hour": 8, "minute": 14, "second": 47}
